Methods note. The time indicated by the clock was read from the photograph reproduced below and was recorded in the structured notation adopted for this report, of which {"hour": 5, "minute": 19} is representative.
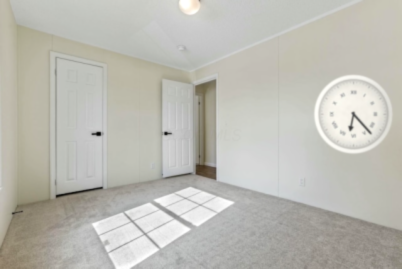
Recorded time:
{"hour": 6, "minute": 23}
